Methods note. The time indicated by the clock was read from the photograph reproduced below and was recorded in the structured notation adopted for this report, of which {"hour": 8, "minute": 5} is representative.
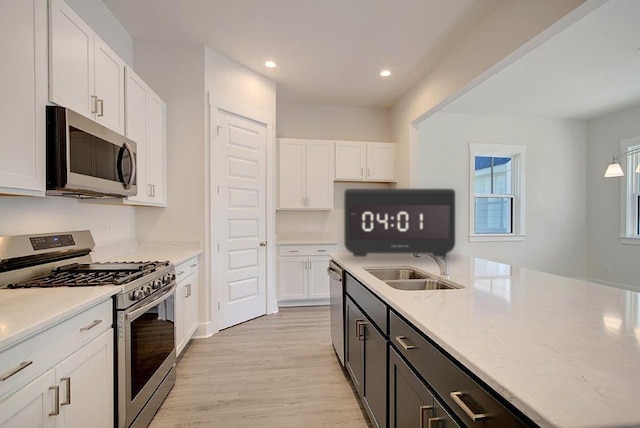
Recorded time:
{"hour": 4, "minute": 1}
